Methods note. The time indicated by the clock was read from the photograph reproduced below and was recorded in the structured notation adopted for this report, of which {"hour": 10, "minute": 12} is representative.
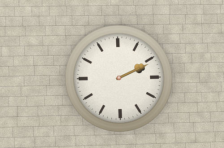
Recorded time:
{"hour": 2, "minute": 11}
